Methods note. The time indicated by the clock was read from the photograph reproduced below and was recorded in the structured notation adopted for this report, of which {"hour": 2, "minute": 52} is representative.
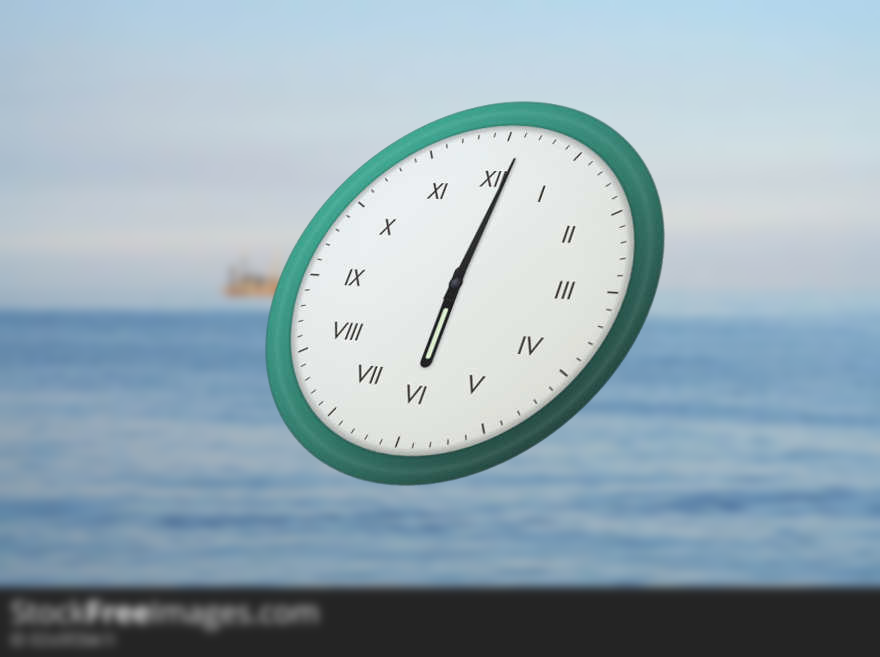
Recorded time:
{"hour": 6, "minute": 1}
